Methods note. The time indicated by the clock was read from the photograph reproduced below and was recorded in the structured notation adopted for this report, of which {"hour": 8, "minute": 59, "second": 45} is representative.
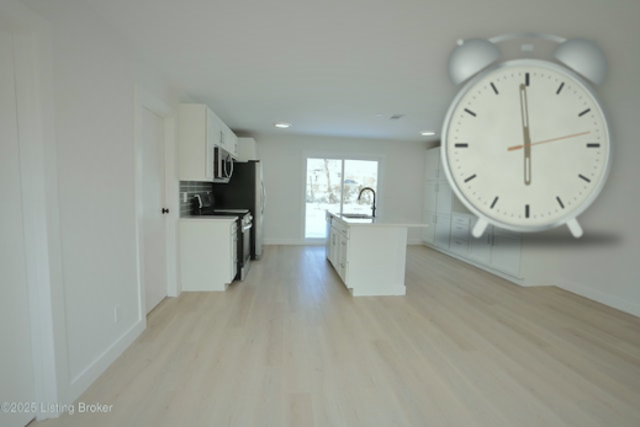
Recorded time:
{"hour": 5, "minute": 59, "second": 13}
